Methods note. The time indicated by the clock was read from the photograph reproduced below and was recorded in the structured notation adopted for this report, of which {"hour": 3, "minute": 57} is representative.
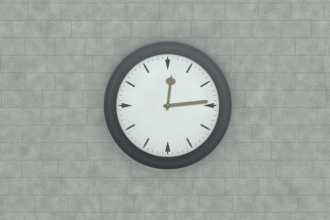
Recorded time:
{"hour": 12, "minute": 14}
